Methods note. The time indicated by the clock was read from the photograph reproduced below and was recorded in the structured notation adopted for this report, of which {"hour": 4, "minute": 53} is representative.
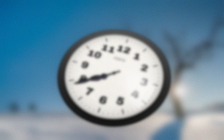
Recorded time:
{"hour": 7, "minute": 39}
